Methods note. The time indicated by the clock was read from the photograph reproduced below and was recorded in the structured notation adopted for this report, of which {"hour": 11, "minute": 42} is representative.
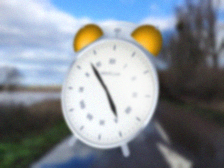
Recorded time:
{"hour": 4, "minute": 53}
